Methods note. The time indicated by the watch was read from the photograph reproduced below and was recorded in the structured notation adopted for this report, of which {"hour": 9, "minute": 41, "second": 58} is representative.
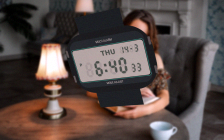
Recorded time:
{"hour": 6, "minute": 40, "second": 33}
